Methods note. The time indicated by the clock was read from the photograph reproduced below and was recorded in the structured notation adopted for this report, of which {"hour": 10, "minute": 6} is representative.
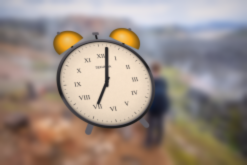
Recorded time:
{"hour": 7, "minute": 2}
